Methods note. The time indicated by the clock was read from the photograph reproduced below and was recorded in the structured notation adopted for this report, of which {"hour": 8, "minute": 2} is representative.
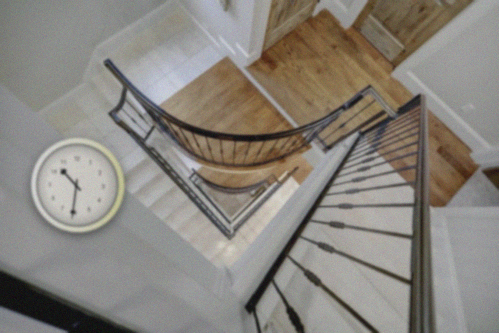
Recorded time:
{"hour": 10, "minute": 31}
